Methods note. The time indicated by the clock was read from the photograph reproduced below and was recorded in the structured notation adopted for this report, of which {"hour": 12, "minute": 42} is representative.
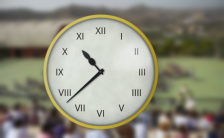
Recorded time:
{"hour": 10, "minute": 38}
